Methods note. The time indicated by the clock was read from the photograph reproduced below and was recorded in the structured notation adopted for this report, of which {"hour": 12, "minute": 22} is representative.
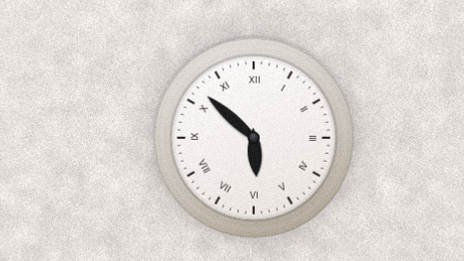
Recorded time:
{"hour": 5, "minute": 52}
